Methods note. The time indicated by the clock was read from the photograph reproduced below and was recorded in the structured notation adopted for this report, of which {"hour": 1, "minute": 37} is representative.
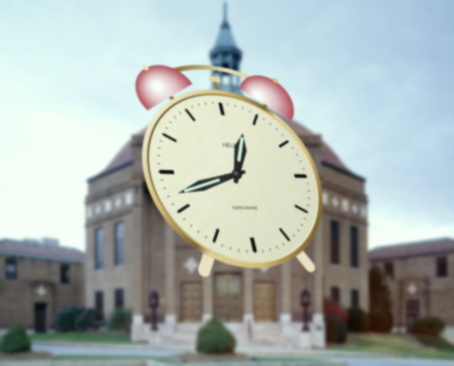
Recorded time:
{"hour": 12, "minute": 42}
